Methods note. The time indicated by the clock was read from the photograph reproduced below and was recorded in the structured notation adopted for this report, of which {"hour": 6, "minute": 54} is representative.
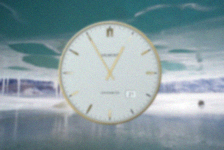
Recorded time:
{"hour": 12, "minute": 55}
